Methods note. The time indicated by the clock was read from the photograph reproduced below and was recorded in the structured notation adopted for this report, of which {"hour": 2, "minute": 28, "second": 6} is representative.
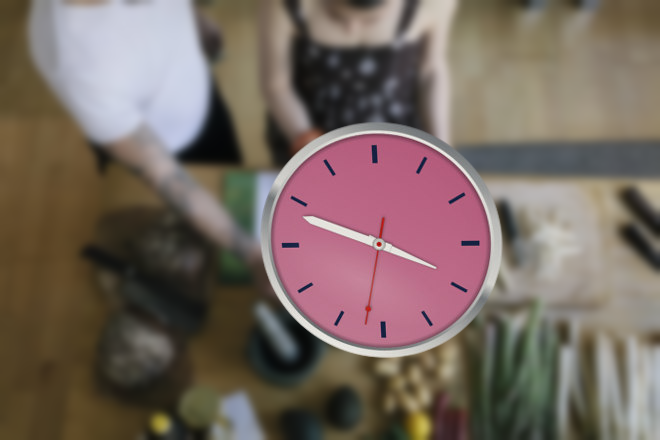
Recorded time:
{"hour": 3, "minute": 48, "second": 32}
